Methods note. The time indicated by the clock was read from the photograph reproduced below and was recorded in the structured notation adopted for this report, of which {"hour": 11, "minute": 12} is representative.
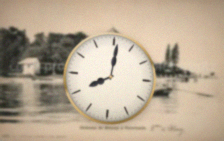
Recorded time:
{"hour": 8, "minute": 1}
